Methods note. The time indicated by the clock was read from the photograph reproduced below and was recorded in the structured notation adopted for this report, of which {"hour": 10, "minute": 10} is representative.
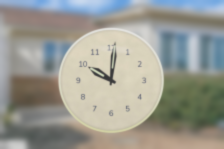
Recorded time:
{"hour": 10, "minute": 1}
